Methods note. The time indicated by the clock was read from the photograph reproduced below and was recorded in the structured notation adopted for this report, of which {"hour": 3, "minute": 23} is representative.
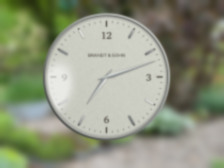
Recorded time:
{"hour": 7, "minute": 12}
